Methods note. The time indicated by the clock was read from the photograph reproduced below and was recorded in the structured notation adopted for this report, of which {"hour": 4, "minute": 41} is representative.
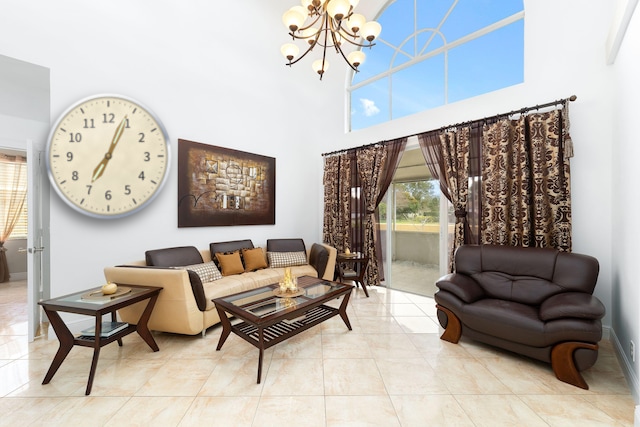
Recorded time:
{"hour": 7, "minute": 4}
